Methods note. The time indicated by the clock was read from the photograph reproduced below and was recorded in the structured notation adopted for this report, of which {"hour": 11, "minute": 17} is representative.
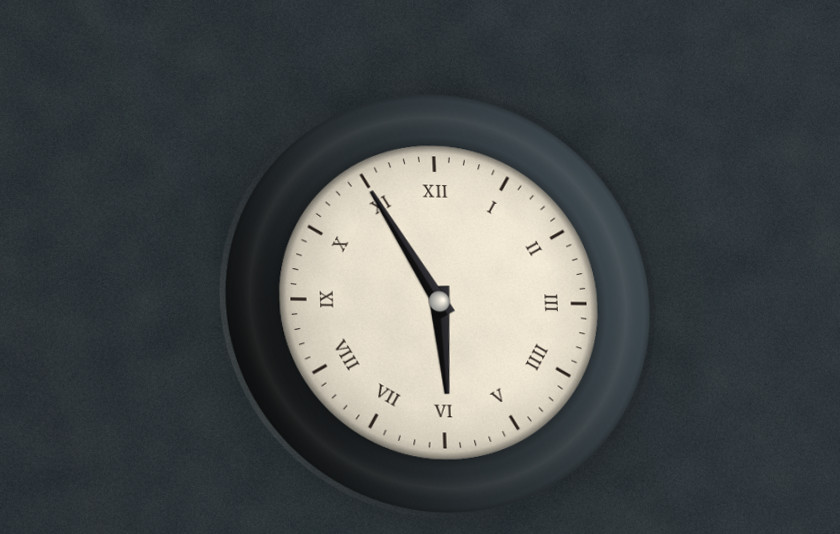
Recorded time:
{"hour": 5, "minute": 55}
